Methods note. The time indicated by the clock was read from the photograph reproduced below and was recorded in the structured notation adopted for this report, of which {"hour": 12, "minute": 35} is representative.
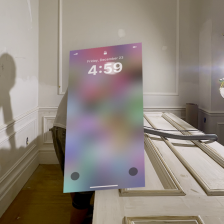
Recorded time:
{"hour": 4, "minute": 59}
